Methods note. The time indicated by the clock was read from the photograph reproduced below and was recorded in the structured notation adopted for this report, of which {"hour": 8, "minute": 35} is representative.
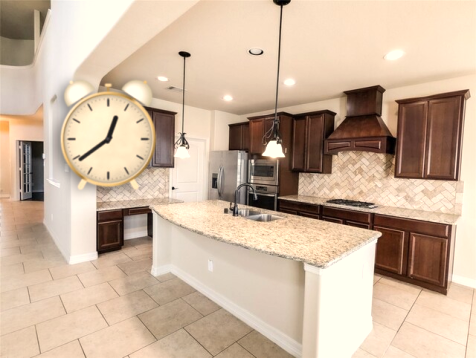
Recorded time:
{"hour": 12, "minute": 39}
